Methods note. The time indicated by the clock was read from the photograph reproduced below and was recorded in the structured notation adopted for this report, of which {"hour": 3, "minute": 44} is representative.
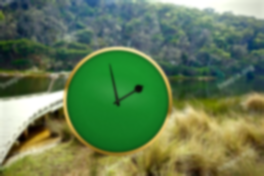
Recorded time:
{"hour": 1, "minute": 58}
